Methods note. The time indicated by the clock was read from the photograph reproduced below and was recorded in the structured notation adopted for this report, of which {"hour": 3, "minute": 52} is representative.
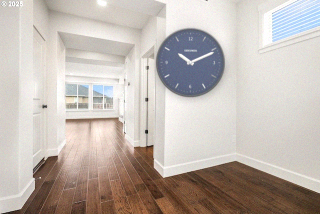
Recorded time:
{"hour": 10, "minute": 11}
